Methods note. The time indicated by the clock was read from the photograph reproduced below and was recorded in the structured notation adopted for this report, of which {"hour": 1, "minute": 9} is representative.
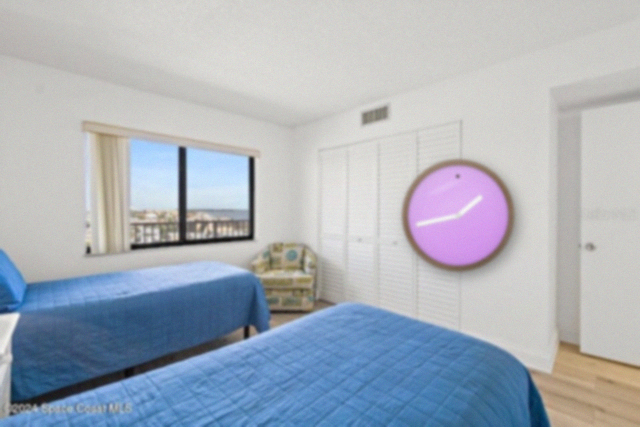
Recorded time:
{"hour": 1, "minute": 43}
